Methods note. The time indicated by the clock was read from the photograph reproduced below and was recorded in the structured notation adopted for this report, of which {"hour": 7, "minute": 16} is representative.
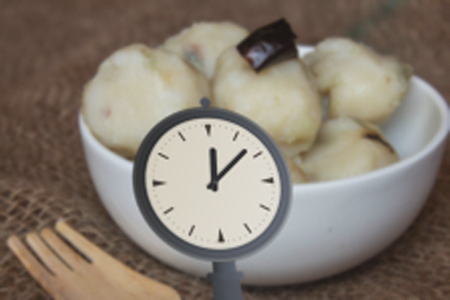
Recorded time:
{"hour": 12, "minute": 8}
